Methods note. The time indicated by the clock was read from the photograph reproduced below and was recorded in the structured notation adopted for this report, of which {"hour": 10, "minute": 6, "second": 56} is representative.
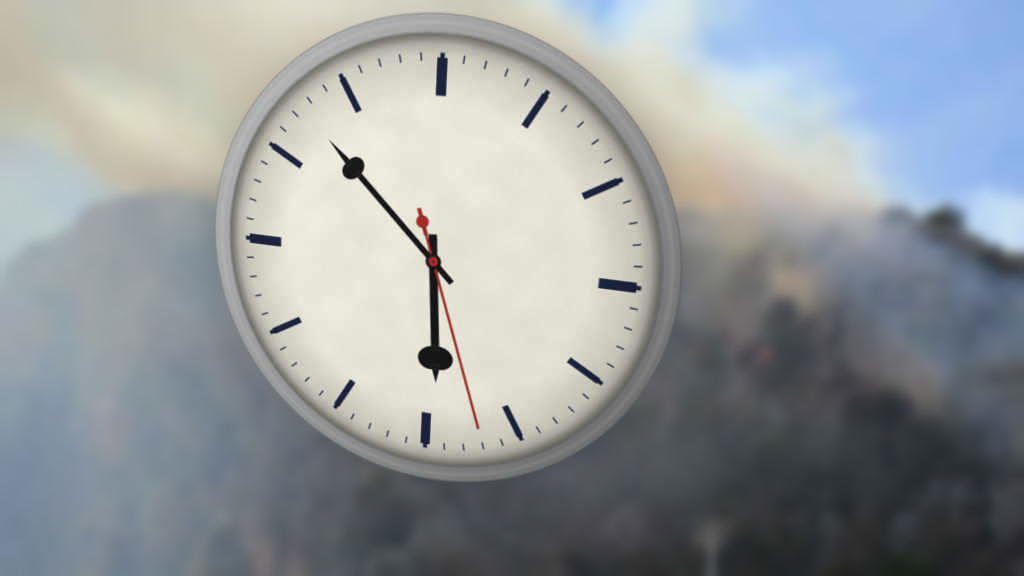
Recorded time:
{"hour": 5, "minute": 52, "second": 27}
